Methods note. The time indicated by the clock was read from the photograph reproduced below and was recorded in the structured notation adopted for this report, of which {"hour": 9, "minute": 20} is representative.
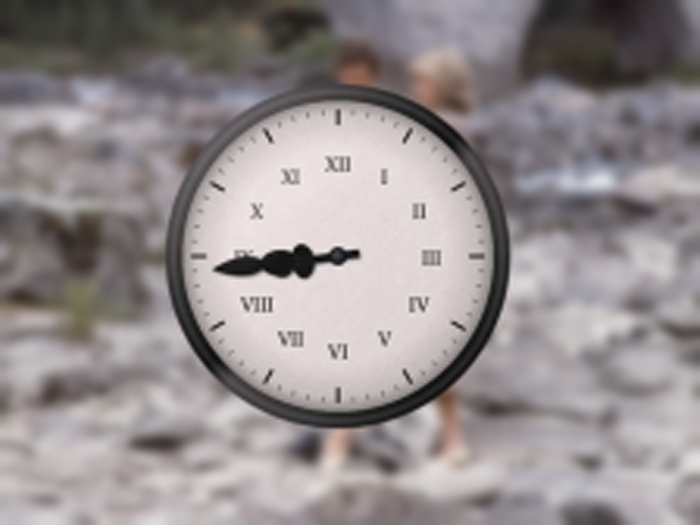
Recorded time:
{"hour": 8, "minute": 44}
